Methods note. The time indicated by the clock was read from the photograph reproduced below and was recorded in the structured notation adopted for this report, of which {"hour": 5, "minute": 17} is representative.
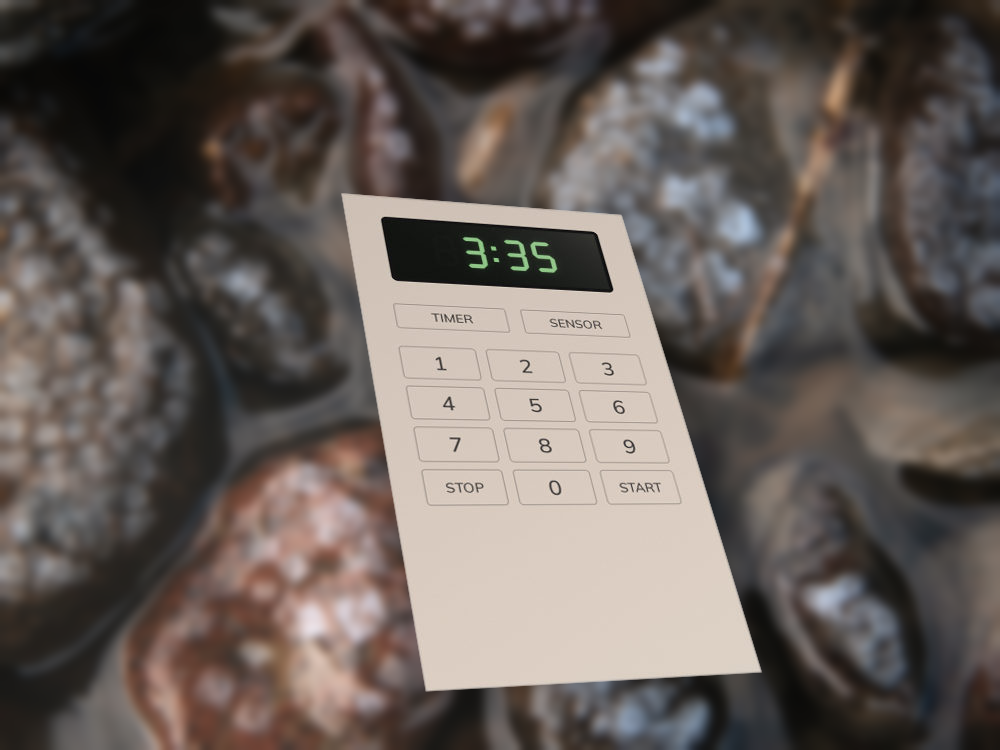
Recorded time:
{"hour": 3, "minute": 35}
